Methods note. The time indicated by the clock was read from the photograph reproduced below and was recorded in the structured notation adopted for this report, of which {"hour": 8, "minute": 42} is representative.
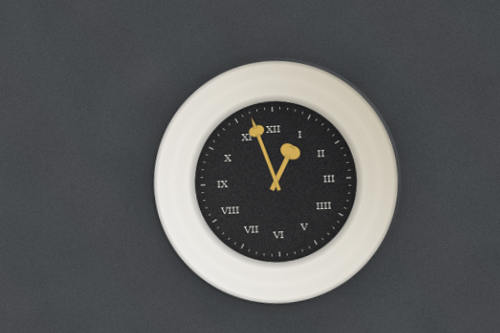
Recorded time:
{"hour": 12, "minute": 57}
